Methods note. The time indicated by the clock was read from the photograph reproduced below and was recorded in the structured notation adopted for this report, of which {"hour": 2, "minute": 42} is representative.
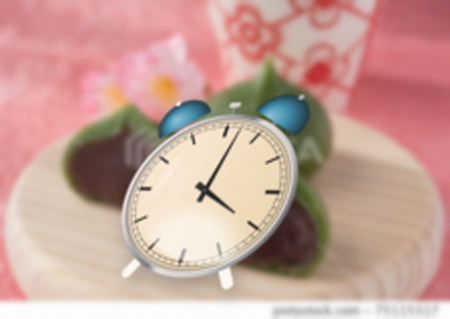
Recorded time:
{"hour": 4, "minute": 2}
